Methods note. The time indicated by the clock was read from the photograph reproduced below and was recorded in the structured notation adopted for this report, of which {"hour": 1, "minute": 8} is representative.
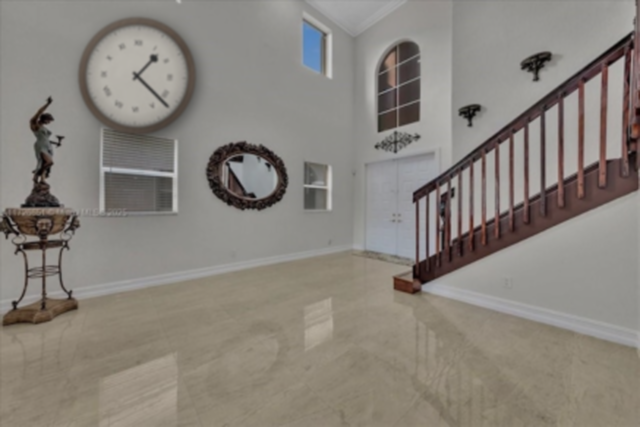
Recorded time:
{"hour": 1, "minute": 22}
